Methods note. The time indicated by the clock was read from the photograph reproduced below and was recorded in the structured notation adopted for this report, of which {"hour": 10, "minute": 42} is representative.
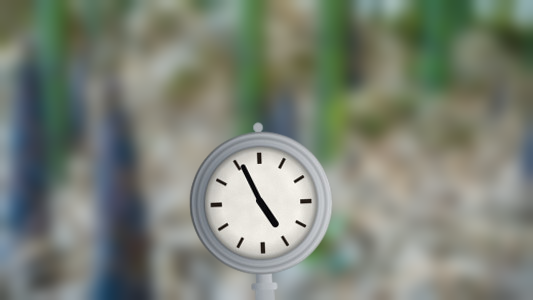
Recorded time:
{"hour": 4, "minute": 56}
